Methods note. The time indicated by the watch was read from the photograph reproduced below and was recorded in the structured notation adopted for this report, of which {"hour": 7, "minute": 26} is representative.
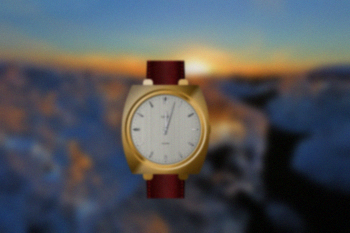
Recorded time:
{"hour": 12, "minute": 3}
